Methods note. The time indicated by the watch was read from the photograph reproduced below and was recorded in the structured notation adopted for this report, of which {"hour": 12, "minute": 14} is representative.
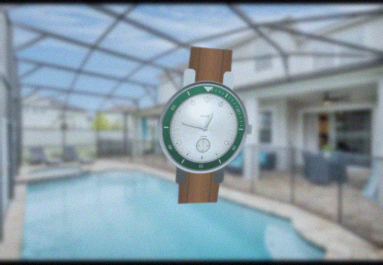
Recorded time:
{"hour": 12, "minute": 47}
